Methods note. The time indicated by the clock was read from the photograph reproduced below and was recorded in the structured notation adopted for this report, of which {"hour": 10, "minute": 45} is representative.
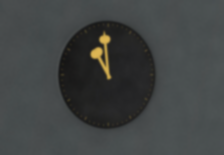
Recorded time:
{"hour": 10, "minute": 59}
